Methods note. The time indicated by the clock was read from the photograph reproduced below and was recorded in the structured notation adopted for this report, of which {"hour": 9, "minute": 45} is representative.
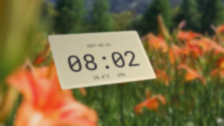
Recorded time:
{"hour": 8, "minute": 2}
